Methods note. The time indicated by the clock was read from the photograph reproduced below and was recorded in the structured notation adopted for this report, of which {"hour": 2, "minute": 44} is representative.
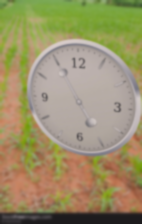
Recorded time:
{"hour": 4, "minute": 55}
